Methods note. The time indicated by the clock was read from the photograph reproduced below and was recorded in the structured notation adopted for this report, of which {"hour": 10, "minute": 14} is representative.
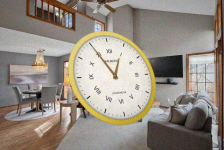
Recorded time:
{"hour": 12, "minute": 55}
